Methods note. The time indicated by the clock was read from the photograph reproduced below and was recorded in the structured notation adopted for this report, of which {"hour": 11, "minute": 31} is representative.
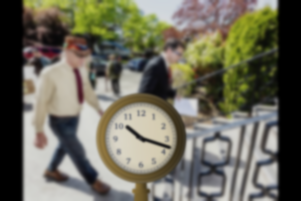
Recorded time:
{"hour": 10, "minute": 18}
